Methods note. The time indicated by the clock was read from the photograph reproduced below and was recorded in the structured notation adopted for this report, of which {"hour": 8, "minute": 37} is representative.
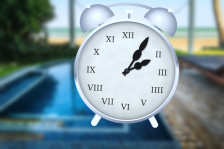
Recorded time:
{"hour": 2, "minute": 5}
